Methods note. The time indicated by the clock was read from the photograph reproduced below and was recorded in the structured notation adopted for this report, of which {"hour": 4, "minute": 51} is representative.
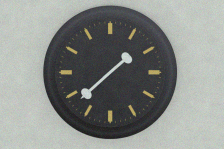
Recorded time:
{"hour": 1, "minute": 38}
